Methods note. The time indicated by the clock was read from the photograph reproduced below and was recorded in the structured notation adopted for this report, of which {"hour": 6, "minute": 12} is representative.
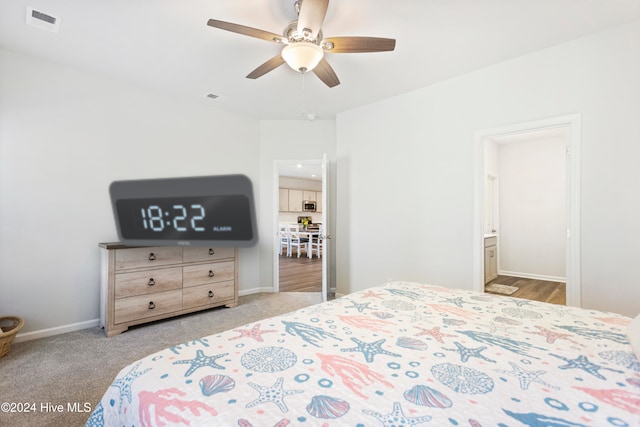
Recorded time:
{"hour": 18, "minute": 22}
